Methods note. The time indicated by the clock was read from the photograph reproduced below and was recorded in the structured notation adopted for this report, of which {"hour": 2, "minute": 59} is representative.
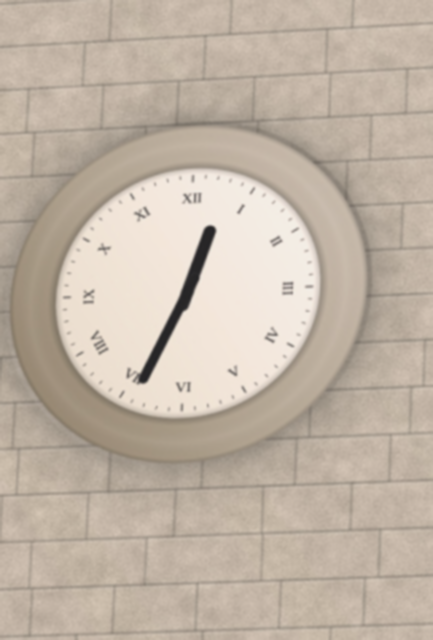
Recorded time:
{"hour": 12, "minute": 34}
